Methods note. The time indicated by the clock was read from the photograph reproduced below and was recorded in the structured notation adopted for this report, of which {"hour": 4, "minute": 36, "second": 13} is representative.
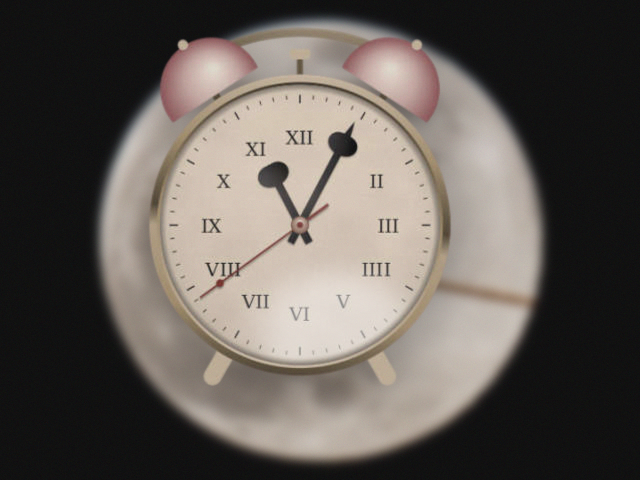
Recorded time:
{"hour": 11, "minute": 4, "second": 39}
